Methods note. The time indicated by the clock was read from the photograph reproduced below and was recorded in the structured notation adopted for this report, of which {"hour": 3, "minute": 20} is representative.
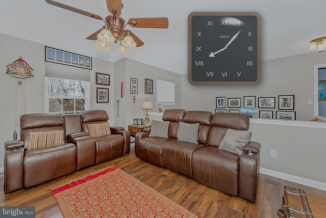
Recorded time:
{"hour": 8, "minute": 7}
